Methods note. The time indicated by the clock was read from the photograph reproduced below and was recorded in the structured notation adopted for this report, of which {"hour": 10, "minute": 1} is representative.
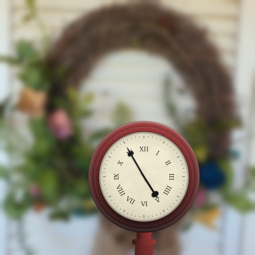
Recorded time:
{"hour": 4, "minute": 55}
